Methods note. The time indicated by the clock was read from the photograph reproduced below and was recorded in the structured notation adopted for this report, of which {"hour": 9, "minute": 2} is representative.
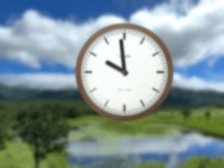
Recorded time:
{"hour": 9, "minute": 59}
